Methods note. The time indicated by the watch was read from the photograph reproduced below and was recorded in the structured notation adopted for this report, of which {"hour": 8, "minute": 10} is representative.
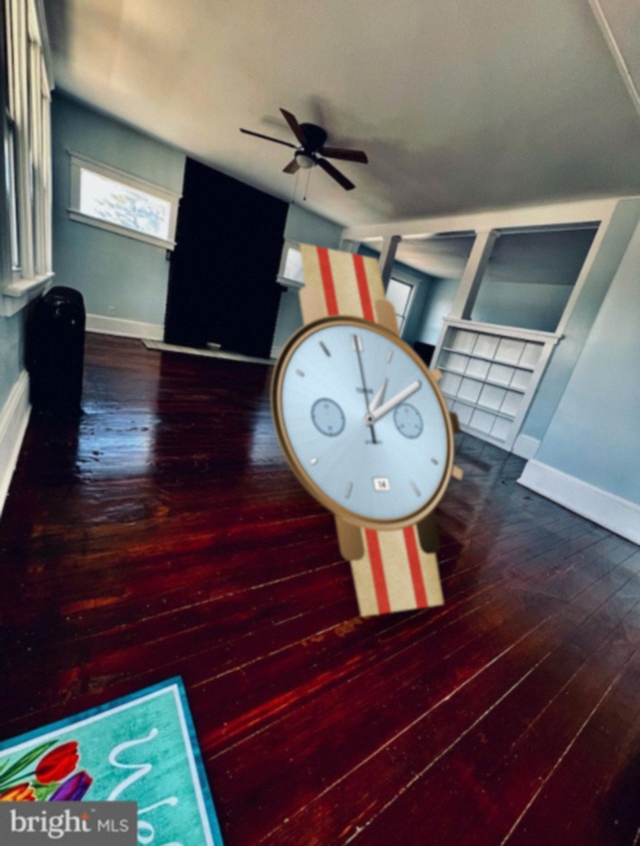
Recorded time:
{"hour": 1, "minute": 10}
